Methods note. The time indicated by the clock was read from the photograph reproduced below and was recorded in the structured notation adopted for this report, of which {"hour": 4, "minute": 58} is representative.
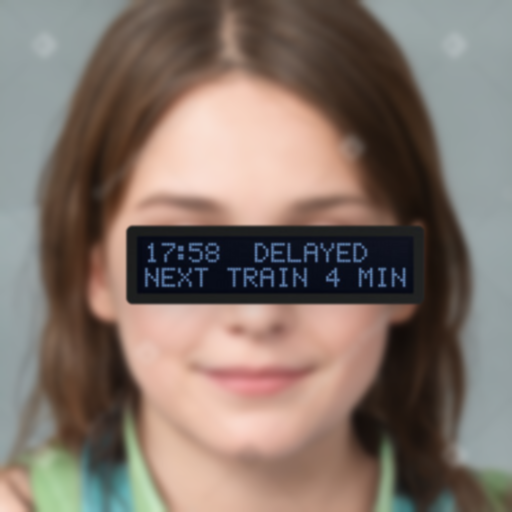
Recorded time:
{"hour": 17, "minute": 58}
